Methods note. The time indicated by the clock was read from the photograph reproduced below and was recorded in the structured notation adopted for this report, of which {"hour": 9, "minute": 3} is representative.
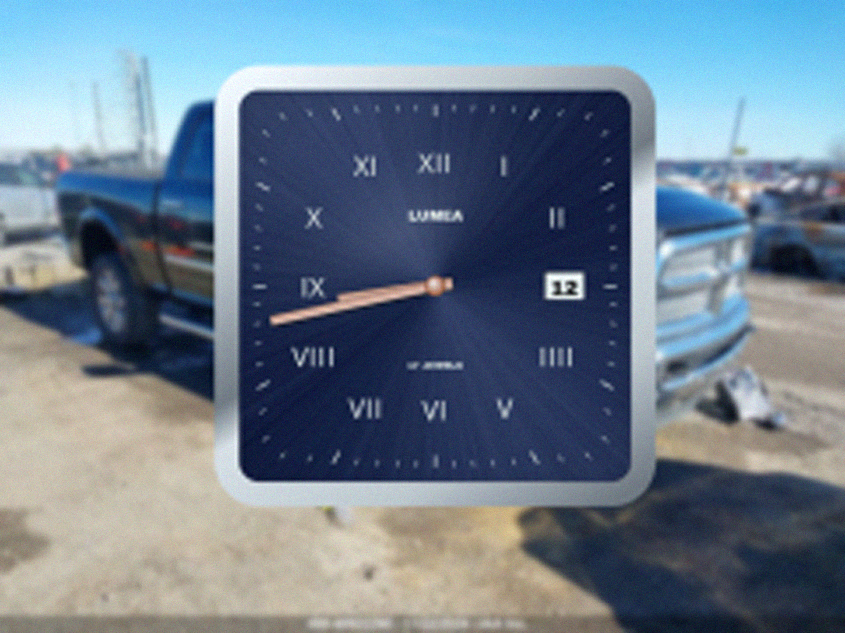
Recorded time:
{"hour": 8, "minute": 43}
